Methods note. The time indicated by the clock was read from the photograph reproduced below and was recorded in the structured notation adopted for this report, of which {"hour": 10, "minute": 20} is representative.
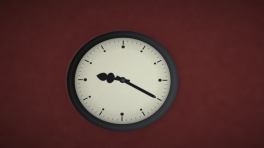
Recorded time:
{"hour": 9, "minute": 20}
